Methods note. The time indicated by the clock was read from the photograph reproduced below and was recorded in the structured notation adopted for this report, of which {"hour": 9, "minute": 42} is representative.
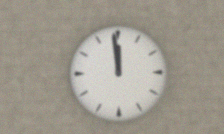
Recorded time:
{"hour": 11, "minute": 59}
